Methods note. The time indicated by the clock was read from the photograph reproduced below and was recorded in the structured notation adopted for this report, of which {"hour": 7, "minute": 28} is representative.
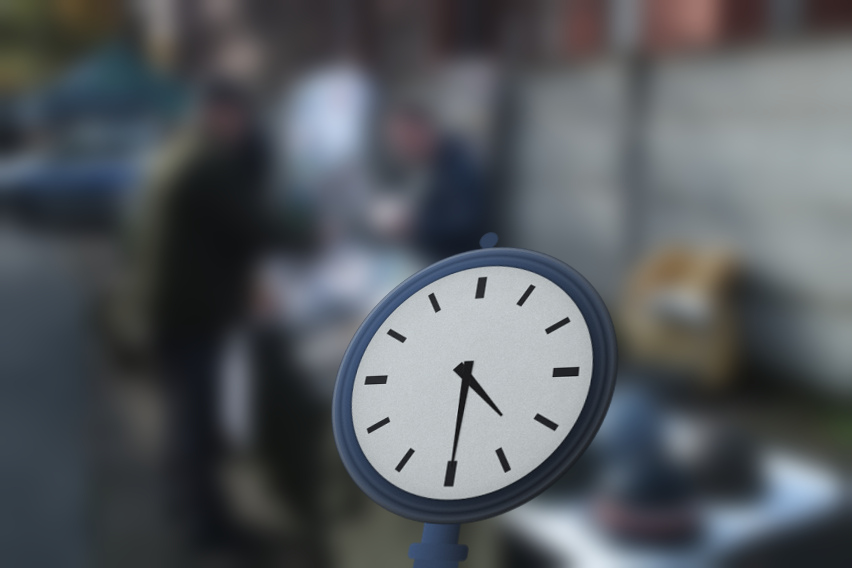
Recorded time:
{"hour": 4, "minute": 30}
